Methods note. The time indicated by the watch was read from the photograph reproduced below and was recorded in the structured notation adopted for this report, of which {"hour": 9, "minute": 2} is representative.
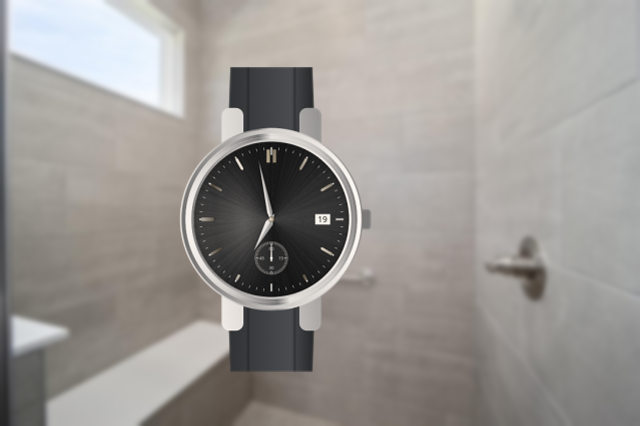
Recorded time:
{"hour": 6, "minute": 58}
